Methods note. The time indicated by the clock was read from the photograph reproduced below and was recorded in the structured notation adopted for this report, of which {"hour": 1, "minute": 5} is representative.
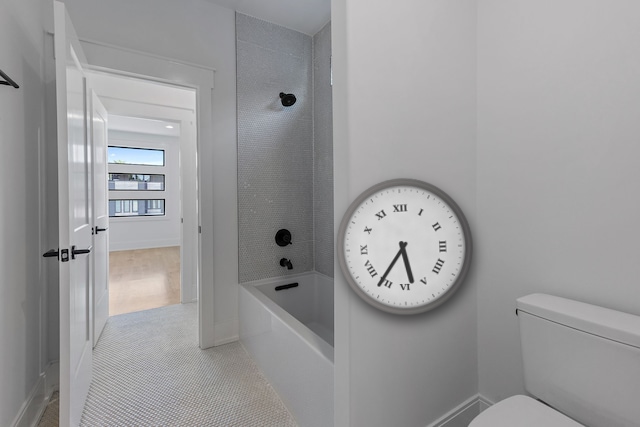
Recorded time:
{"hour": 5, "minute": 36}
